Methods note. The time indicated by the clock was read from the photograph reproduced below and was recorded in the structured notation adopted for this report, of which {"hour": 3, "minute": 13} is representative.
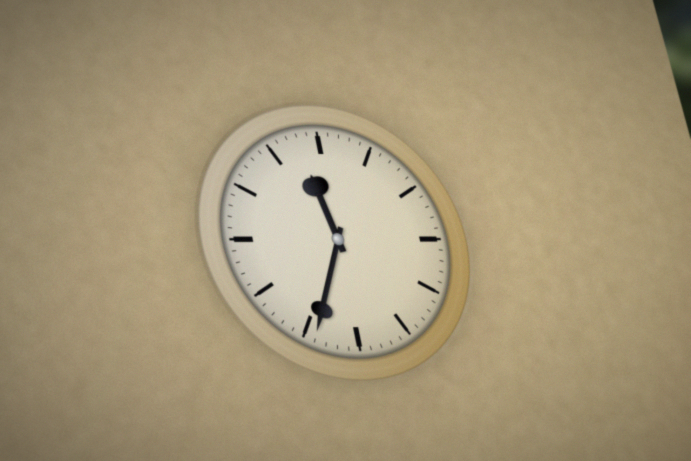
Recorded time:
{"hour": 11, "minute": 34}
